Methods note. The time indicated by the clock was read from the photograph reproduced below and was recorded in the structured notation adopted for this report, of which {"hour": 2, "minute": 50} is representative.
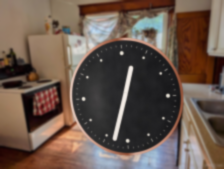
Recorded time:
{"hour": 12, "minute": 33}
